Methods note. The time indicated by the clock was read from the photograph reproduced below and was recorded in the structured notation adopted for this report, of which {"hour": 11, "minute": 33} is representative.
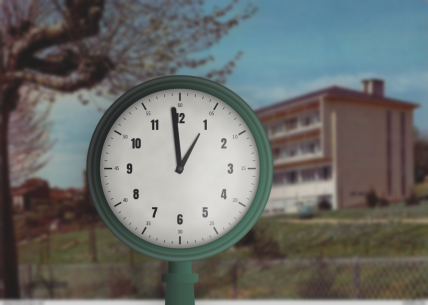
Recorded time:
{"hour": 12, "minute": 59}
